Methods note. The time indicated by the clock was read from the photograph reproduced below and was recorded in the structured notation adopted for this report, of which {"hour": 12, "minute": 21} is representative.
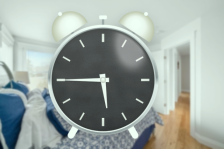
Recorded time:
{"hour": 5, "minute": 45}
